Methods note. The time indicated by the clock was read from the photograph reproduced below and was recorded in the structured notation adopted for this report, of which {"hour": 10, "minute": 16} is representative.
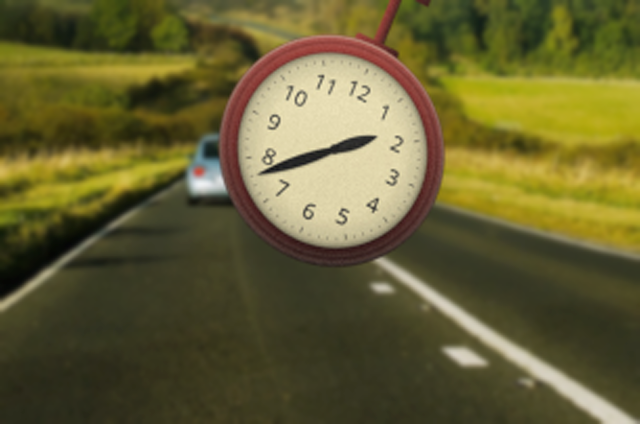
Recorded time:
{"hour": 1, "minute": 38}
